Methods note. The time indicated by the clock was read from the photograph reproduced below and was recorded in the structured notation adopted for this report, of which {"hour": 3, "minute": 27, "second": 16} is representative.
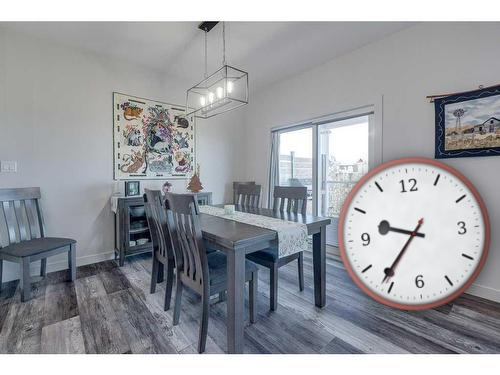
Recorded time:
{"hour": 9, "minute": 36, "second": 36}
